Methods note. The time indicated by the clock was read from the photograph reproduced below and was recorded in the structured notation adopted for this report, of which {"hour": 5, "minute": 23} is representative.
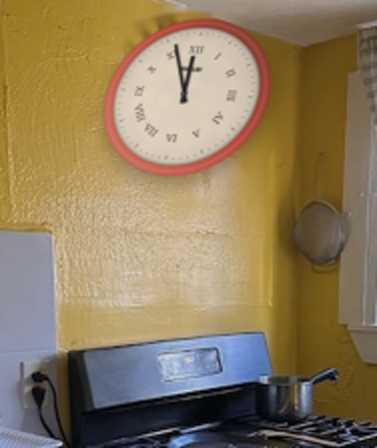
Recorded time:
{"hour": 11, "minute": 56}
